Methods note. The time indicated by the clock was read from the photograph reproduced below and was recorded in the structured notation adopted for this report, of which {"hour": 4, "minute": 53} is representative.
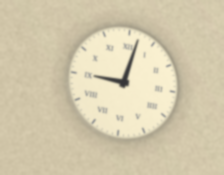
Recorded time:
{"hour": 9, "minute": 2}
